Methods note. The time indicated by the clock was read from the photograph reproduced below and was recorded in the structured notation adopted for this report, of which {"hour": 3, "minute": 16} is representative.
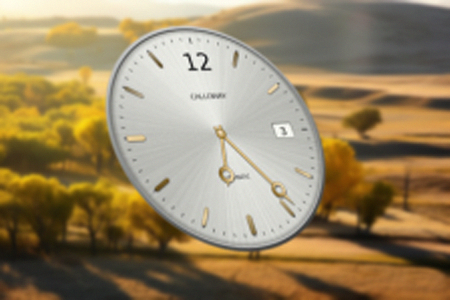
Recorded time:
{"hour": 6, "minute": 24}
